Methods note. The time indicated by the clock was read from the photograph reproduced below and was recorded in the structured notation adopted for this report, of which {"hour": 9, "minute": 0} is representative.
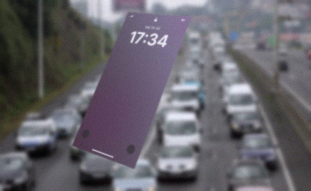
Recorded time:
{"hour": 17, "minute": 34}
